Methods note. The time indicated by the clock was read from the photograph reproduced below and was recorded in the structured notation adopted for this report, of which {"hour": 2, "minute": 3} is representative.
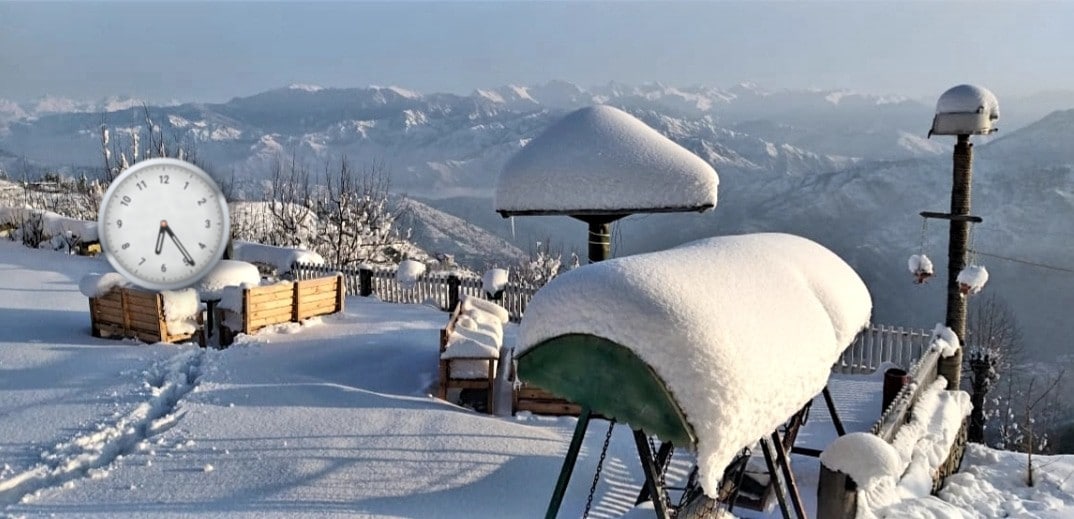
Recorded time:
{"hour": 6, "minute": 24}
